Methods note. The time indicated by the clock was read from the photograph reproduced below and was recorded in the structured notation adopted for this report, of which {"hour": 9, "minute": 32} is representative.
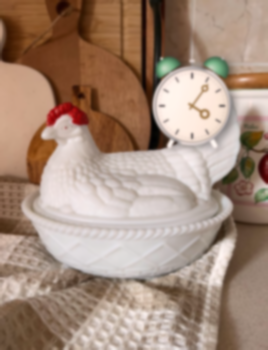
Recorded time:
{"hour": 4, "minute": 6}
